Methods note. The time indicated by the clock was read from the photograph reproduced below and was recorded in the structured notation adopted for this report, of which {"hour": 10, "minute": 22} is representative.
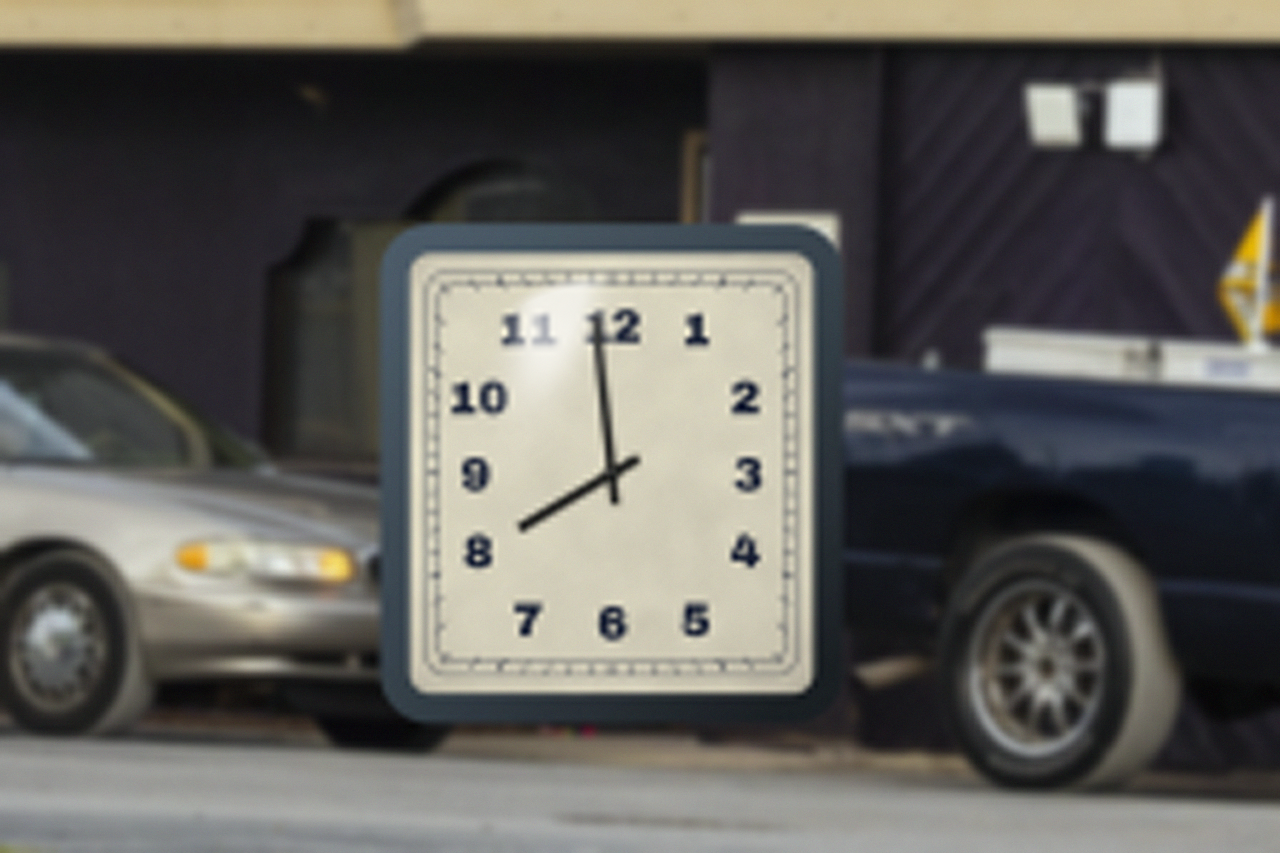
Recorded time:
{"hour": 7, "minute": 59}
